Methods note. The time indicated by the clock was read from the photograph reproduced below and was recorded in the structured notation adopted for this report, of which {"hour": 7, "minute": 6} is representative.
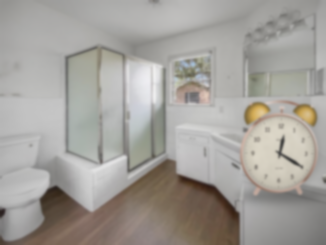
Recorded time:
{"hour": 12, "minute": 20}
